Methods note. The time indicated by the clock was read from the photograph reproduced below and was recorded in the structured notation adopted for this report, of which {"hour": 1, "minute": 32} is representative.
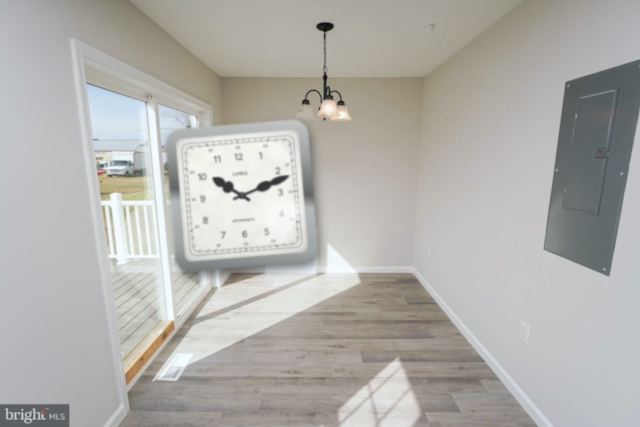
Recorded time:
{"hour": 10, "minute": 12}
